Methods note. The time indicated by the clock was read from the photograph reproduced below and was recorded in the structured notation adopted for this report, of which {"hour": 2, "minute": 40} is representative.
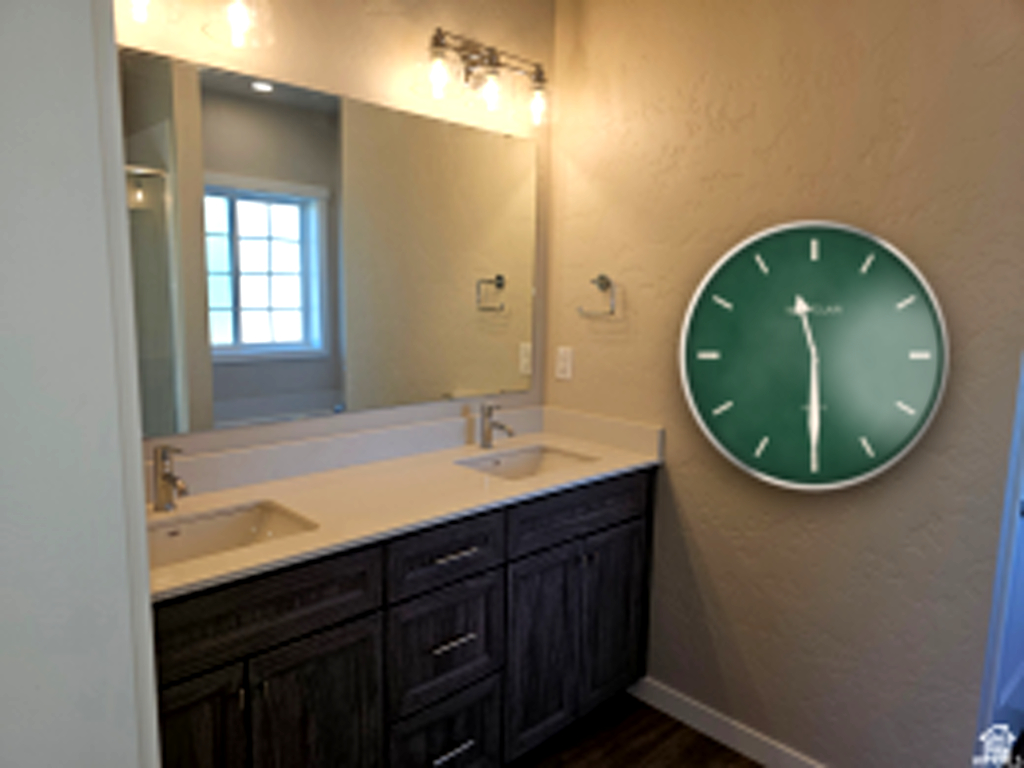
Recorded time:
{"hour": 11, "minute": 30}
